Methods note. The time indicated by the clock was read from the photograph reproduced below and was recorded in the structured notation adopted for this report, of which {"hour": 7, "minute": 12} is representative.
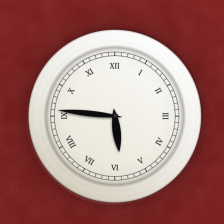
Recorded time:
{"hour": 5, "minute": 46}
